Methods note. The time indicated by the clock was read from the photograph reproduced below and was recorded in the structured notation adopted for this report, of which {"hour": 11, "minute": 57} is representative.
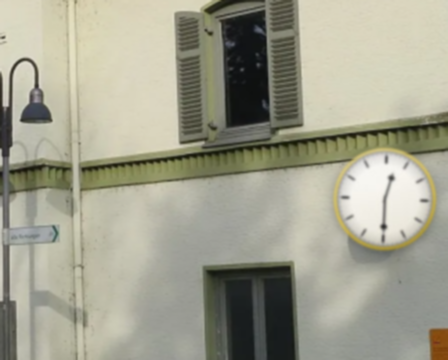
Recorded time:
{"hour": 12, "minute": 30}
